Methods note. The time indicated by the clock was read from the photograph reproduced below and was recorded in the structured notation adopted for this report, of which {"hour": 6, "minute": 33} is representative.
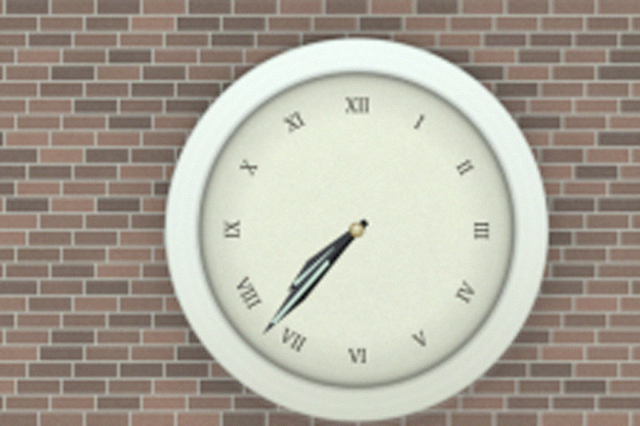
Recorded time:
{"hour": 7, "minute": 37}
